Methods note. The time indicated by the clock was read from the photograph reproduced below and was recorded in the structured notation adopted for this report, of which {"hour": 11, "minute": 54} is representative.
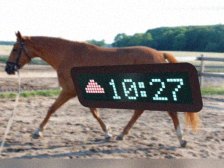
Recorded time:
{"hour": 10, "minute": 27}
